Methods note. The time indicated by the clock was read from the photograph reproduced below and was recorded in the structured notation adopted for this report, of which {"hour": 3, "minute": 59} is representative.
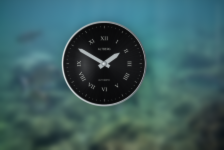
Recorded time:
{"hour": 1, "minute": 50}
